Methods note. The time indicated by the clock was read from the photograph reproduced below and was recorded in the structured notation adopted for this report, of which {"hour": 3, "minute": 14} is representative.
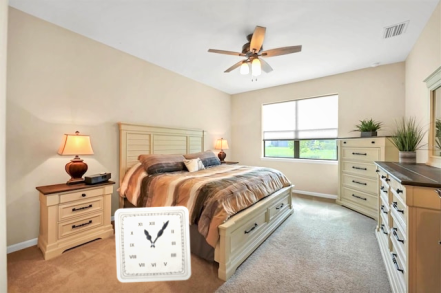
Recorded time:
{"hour": 11, "minute": 6}
